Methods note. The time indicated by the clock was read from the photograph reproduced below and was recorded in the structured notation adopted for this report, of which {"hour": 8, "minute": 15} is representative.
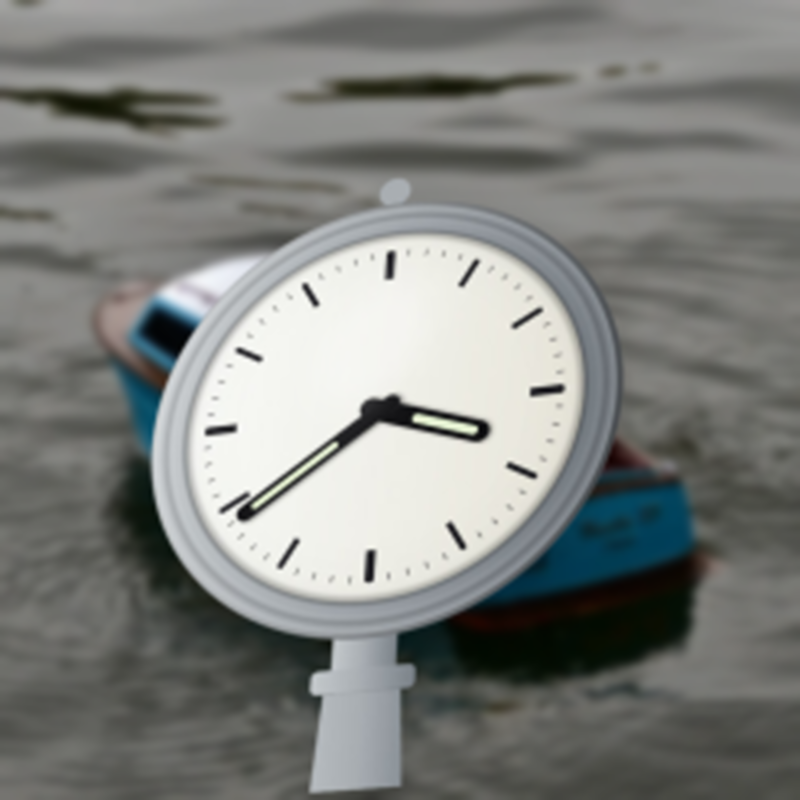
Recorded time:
{"hour": 3, "minute": 39}
